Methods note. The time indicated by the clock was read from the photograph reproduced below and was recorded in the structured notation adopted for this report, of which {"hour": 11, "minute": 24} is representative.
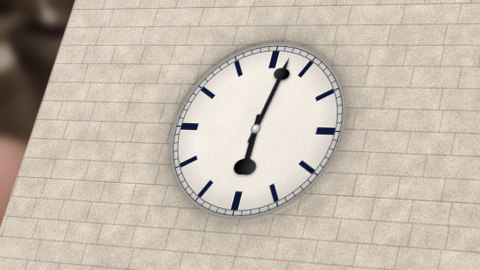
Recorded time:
{"hour": 6, "minute": 2}
